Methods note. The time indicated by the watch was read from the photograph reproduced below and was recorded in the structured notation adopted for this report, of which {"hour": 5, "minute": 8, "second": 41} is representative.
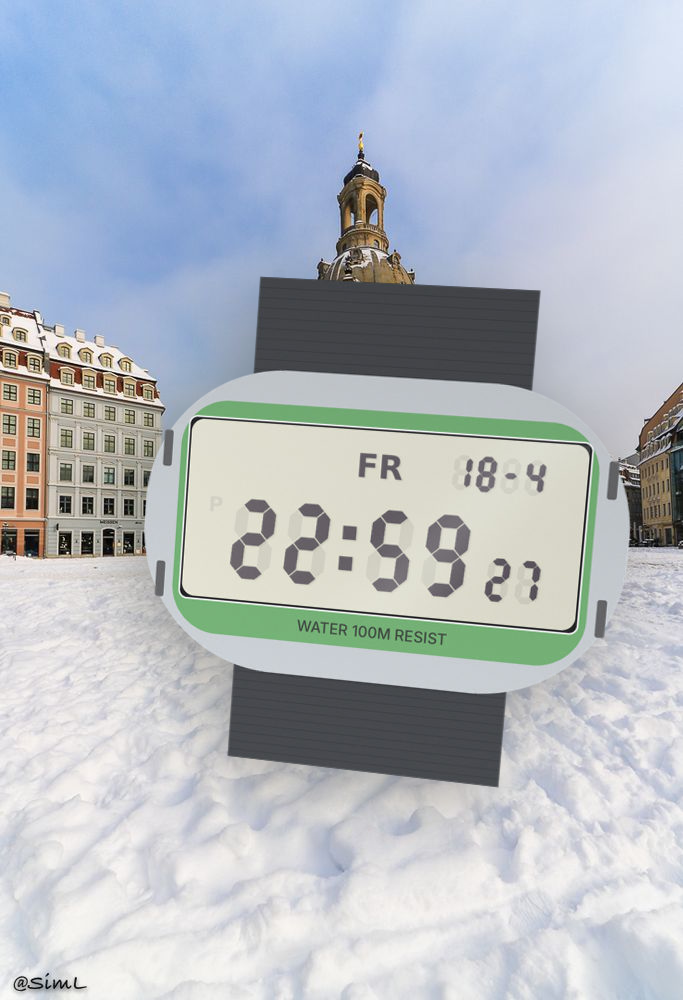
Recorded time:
{"hour": 22, "minute": 59, "second": 27}
